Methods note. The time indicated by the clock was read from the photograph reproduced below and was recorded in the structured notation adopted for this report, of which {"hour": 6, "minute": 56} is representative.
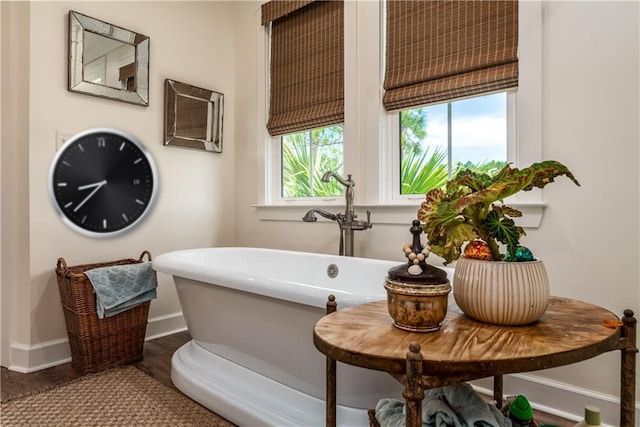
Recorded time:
{"hour": 8, "minute": 38}
